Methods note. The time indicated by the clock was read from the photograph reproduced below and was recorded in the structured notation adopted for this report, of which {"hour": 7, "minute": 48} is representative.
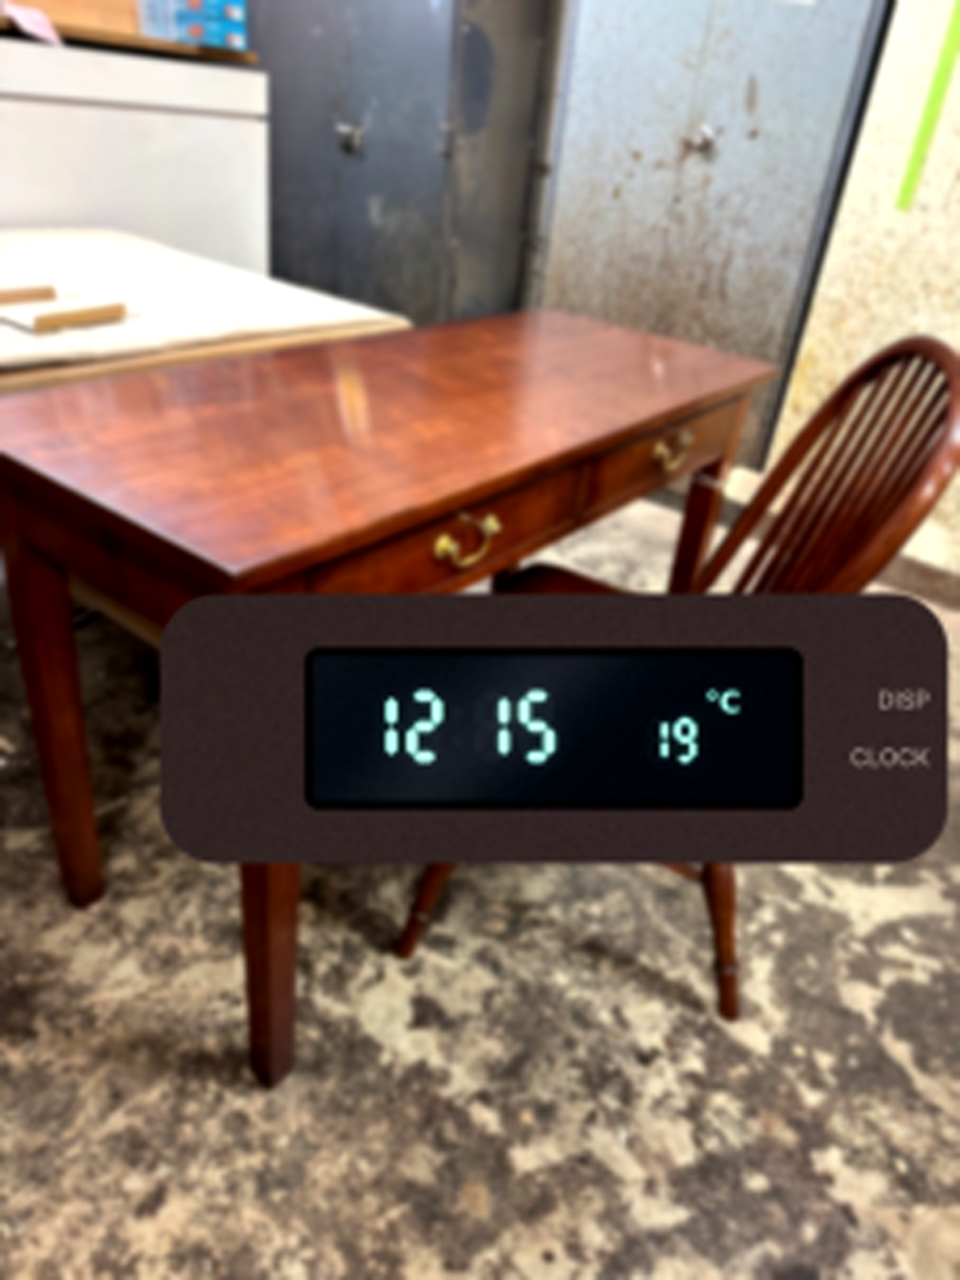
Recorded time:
{"hour": 12, "minute": 15}
